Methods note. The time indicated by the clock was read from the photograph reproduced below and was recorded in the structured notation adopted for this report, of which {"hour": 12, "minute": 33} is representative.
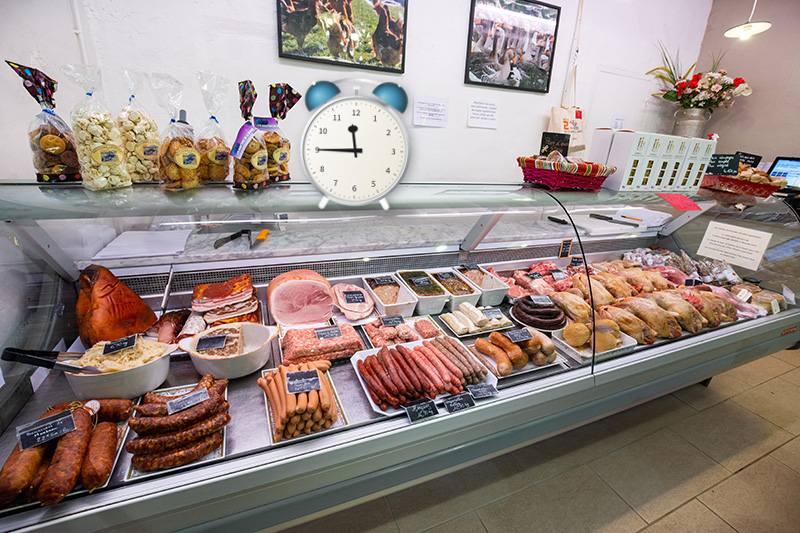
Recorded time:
{"hour": 11, "minute": 45}
